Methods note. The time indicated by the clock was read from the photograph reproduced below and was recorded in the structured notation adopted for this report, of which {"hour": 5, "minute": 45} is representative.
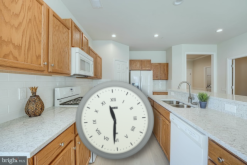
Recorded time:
{"hour": 11, "minute": 31}
